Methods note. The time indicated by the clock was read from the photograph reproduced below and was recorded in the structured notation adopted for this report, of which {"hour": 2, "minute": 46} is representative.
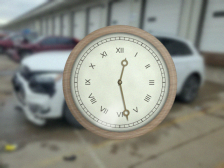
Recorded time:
{"hour": 12, "minute": 28}
